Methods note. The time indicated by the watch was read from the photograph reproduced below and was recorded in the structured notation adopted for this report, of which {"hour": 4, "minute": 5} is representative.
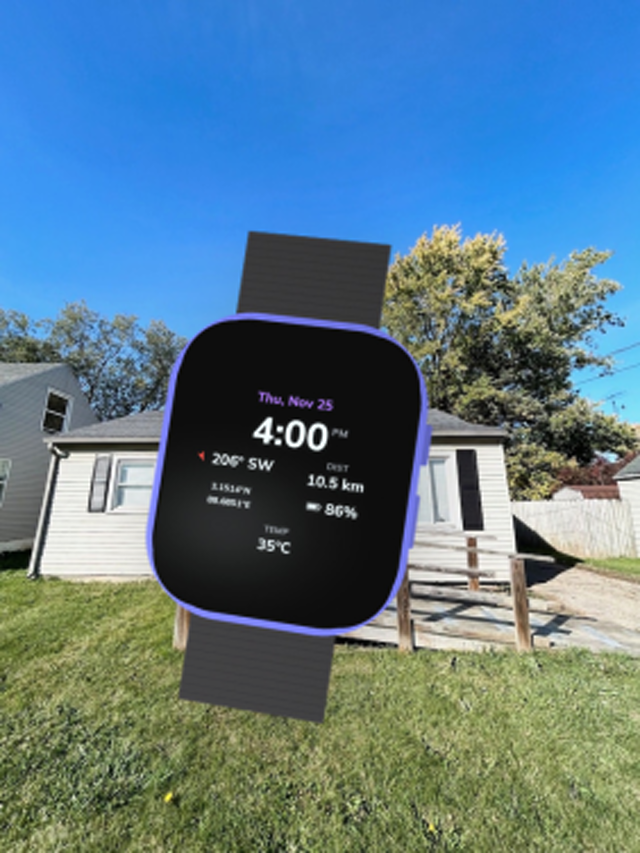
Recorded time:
{"hour": 4, "minute": 0}
